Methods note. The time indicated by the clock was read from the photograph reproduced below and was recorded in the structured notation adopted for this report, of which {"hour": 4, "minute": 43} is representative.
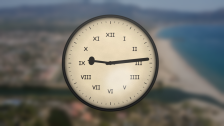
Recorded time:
{"hour": 9, "minute": 14}
